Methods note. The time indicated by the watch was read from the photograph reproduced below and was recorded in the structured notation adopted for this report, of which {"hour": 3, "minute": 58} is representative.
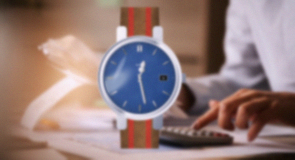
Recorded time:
{"hour": 12, "minute": 28}
